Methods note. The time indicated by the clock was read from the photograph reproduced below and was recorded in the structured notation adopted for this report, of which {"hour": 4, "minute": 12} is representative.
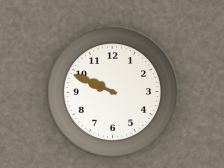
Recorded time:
{"hour": 9, "minute": 49}
